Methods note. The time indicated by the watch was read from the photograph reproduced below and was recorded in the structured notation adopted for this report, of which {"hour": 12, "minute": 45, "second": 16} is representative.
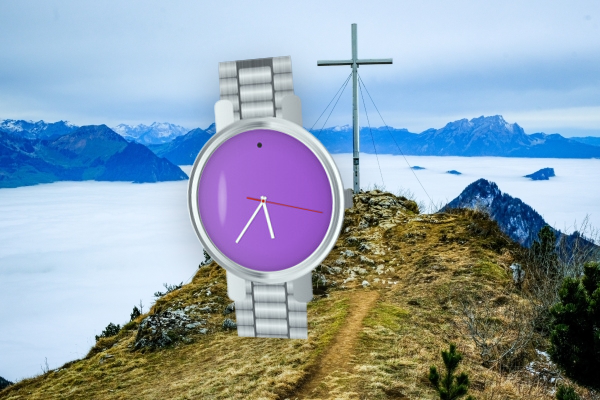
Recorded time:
{"hour": 5, "minute": 36, "second": 17}
